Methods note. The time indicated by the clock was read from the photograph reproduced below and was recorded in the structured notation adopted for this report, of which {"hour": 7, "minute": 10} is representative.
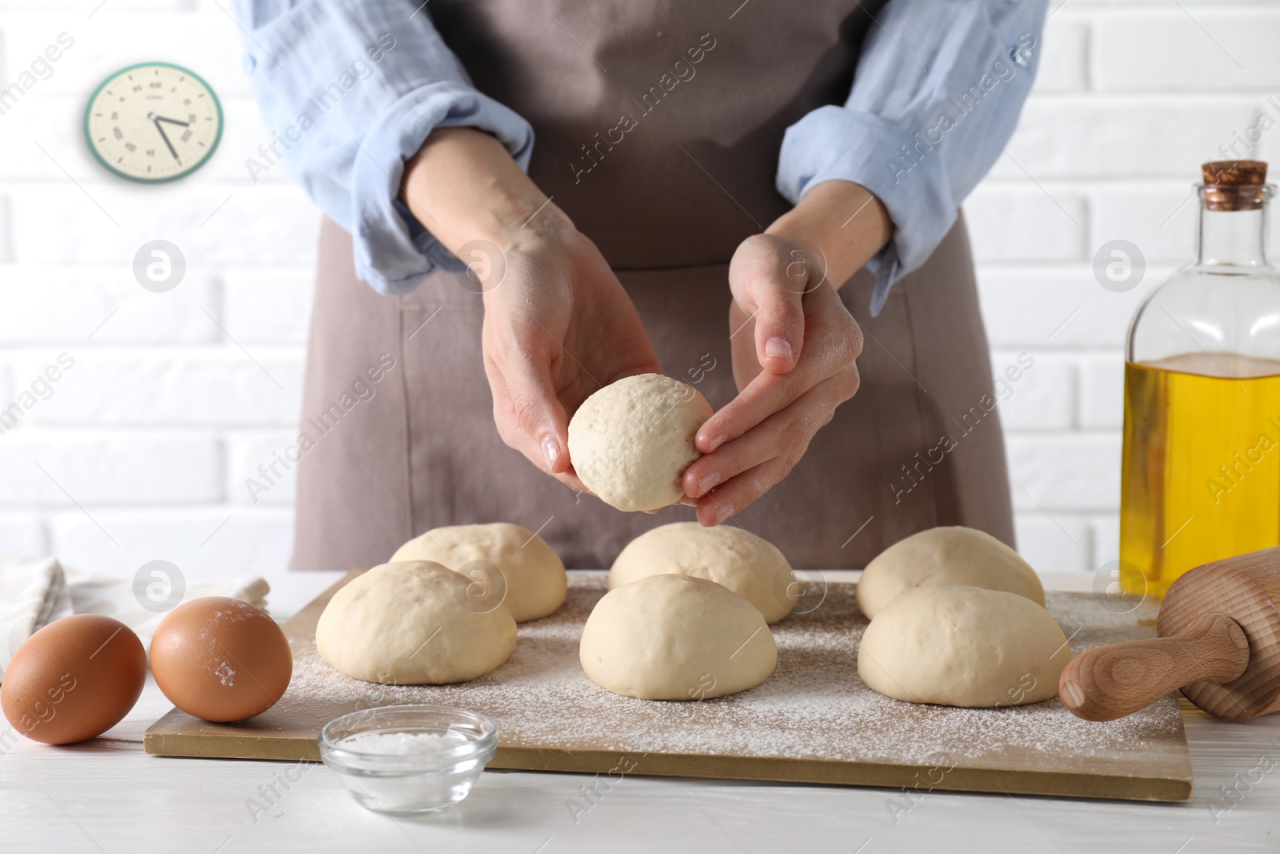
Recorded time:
{"hour": 3, "minute": 25}
